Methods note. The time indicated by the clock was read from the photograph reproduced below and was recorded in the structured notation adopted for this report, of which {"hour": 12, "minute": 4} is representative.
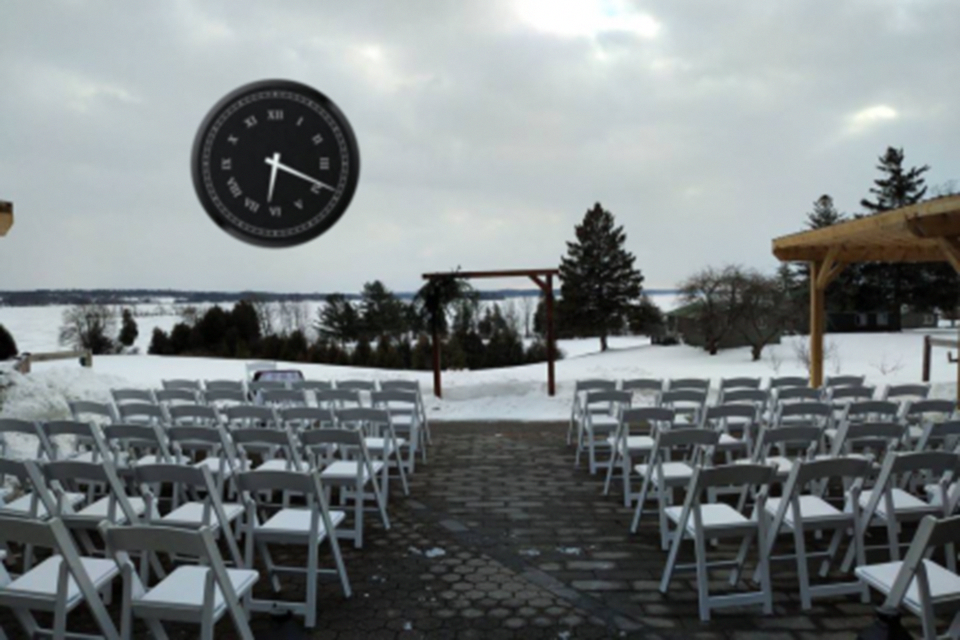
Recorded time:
{"hour": 6, "minute": 19}
